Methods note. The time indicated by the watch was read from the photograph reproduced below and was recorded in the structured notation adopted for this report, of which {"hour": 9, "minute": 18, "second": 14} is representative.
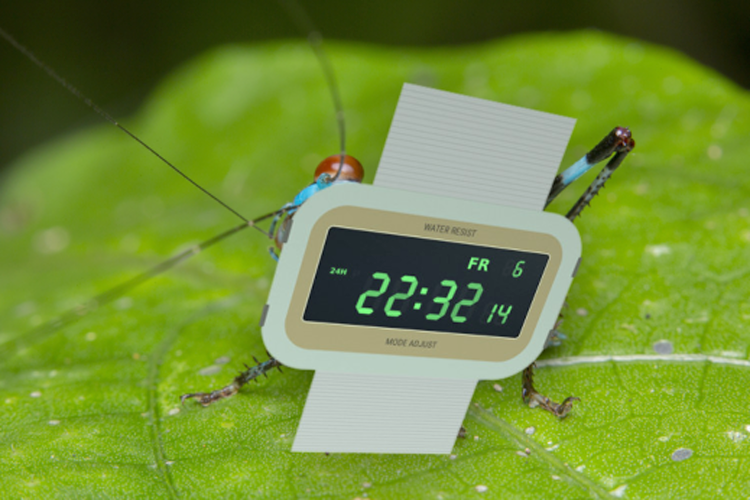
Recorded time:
{"hour": 22, "minute": 32, "second": 14}
